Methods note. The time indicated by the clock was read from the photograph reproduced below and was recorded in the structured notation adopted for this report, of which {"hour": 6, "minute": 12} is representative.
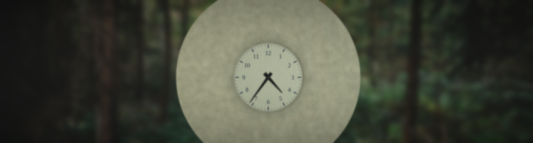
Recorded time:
{"hour": 4, "minute": 36}
